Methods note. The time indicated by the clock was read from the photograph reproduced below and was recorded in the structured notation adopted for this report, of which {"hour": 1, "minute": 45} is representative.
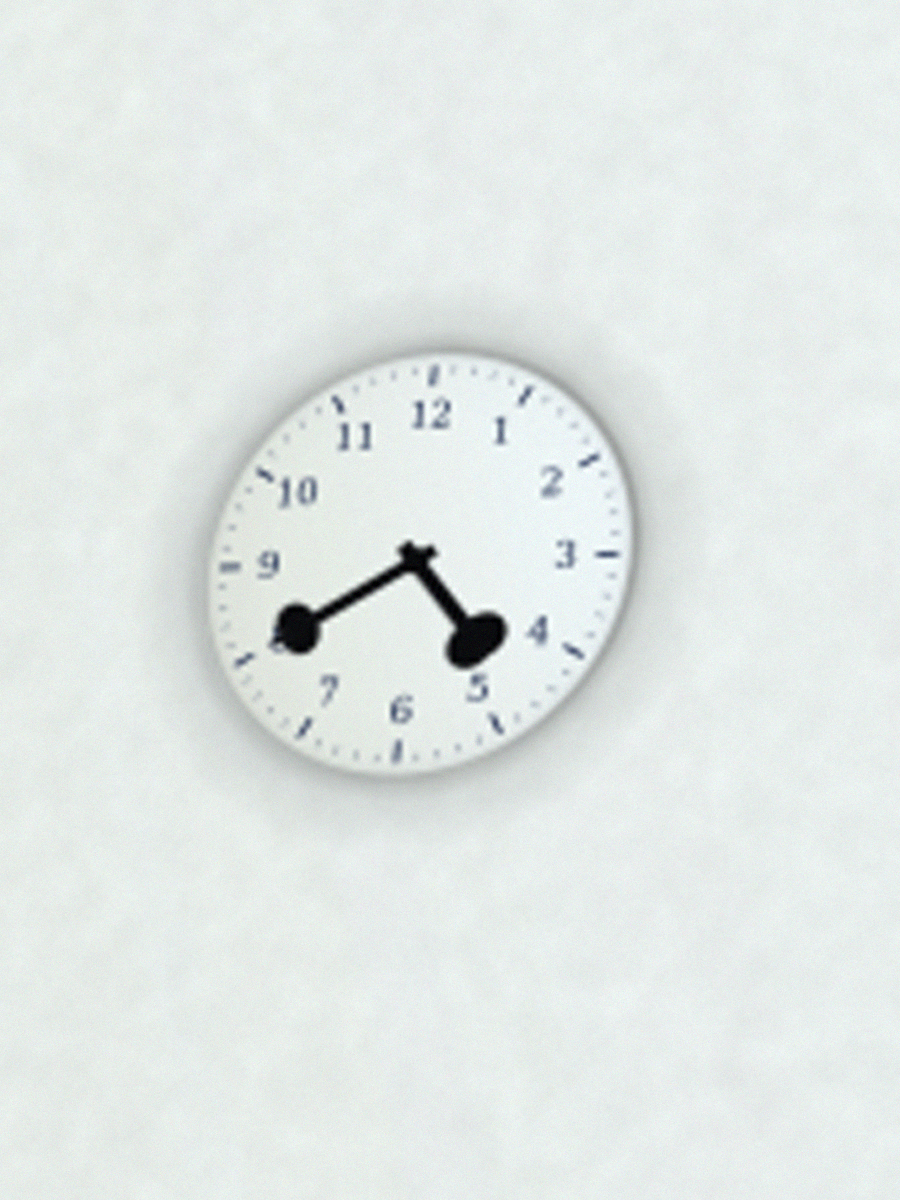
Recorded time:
{"hour": 4, "minute": 40}
